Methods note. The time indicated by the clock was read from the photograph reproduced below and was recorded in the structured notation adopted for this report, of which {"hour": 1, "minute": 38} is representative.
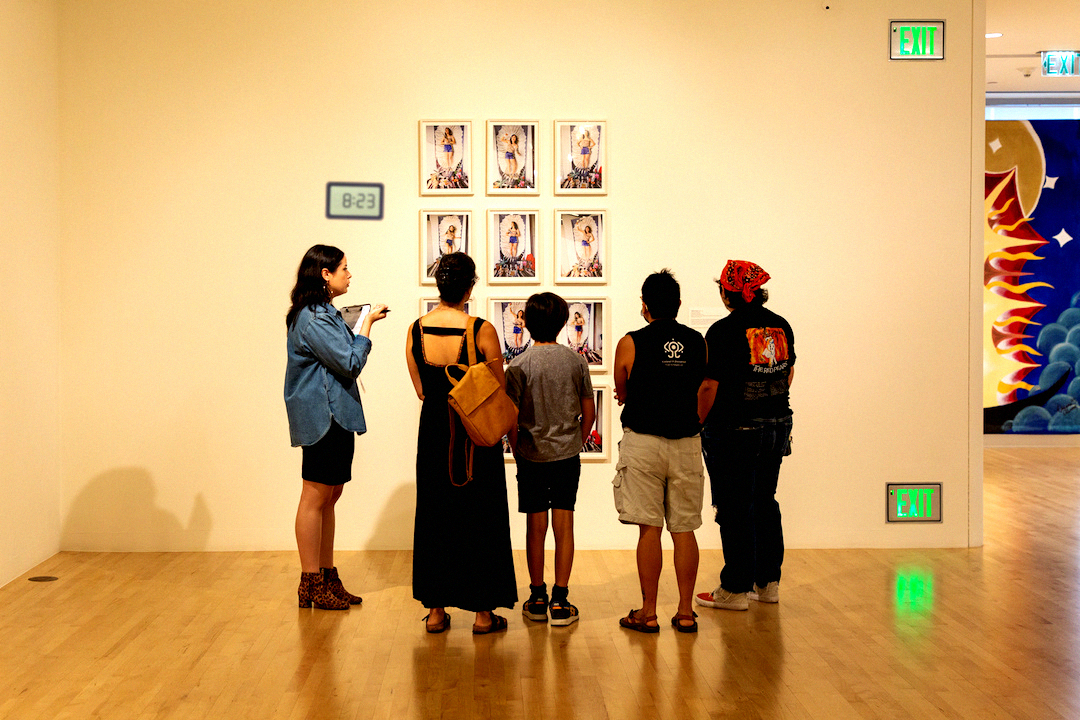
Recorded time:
{"hour": 8, "minute": 23}
